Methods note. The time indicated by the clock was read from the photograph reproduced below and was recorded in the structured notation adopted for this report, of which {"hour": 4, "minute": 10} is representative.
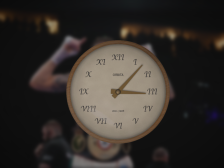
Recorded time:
{"hour": 3, "minute": 7}
